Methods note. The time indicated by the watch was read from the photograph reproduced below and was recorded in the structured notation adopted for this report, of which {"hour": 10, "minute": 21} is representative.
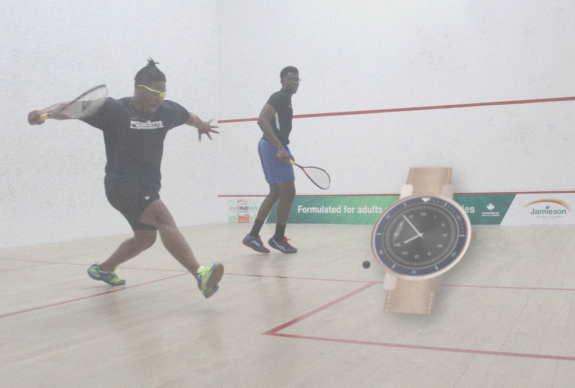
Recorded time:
{"hour": 7, "minute": 53}
